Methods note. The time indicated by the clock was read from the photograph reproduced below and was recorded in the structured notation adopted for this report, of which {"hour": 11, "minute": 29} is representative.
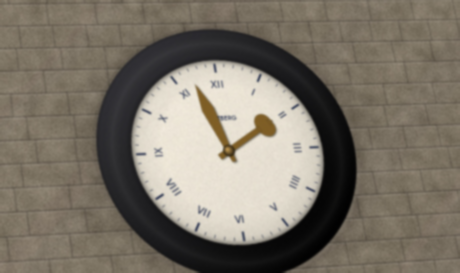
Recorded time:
{"hour": 1, "minute": 57}
